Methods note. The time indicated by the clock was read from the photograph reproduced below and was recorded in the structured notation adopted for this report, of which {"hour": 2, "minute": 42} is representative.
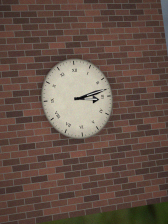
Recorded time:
{"hour": 3, "minute": 13}
